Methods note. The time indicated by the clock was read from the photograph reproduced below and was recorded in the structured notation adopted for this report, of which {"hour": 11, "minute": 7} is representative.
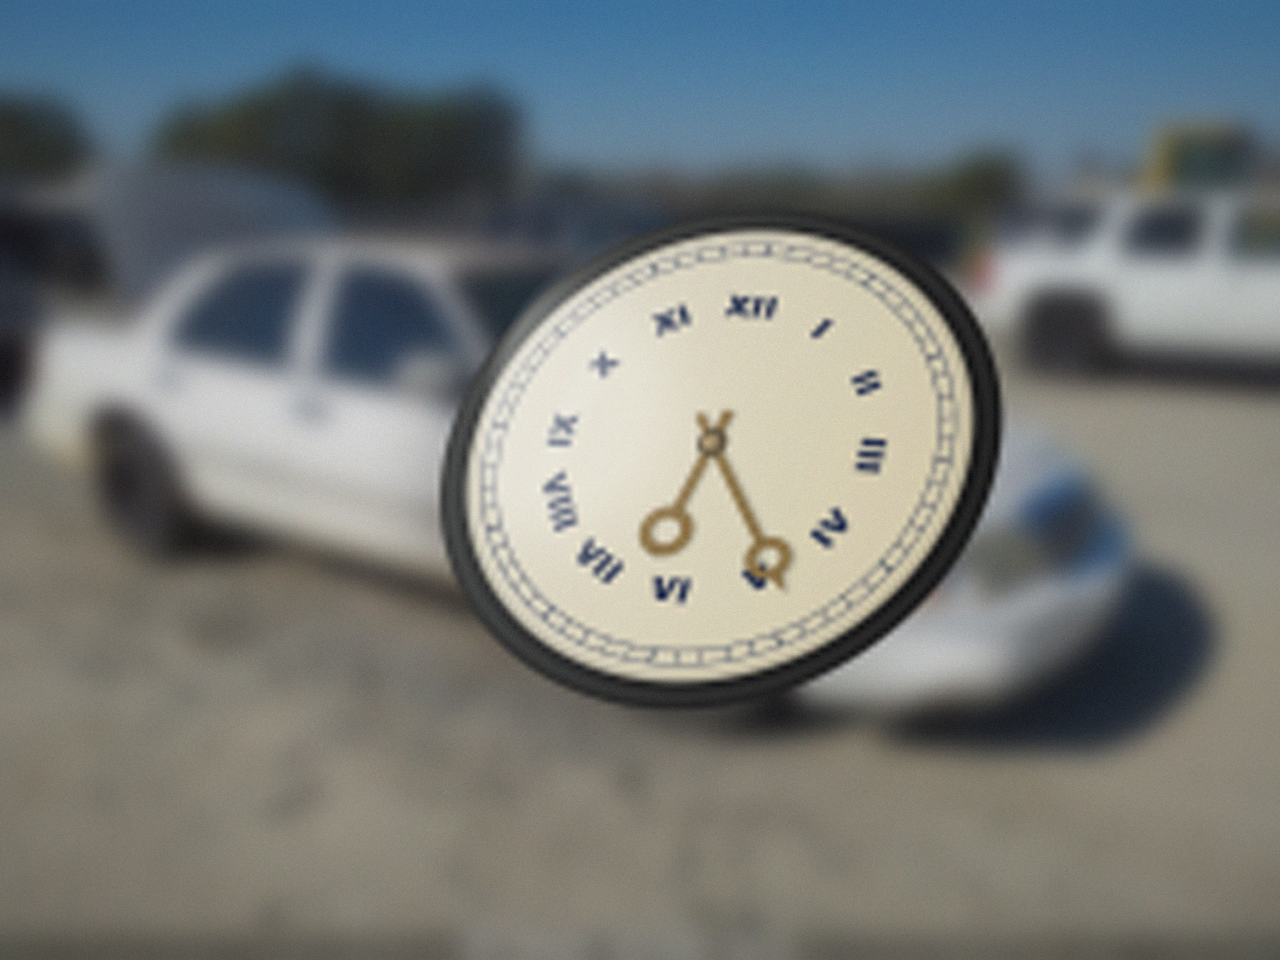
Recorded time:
{"hour": 6, "minute": 24}
